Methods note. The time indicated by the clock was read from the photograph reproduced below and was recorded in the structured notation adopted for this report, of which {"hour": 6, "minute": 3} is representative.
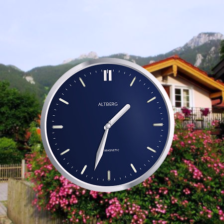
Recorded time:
{"hour": 1, "minute": 33}
